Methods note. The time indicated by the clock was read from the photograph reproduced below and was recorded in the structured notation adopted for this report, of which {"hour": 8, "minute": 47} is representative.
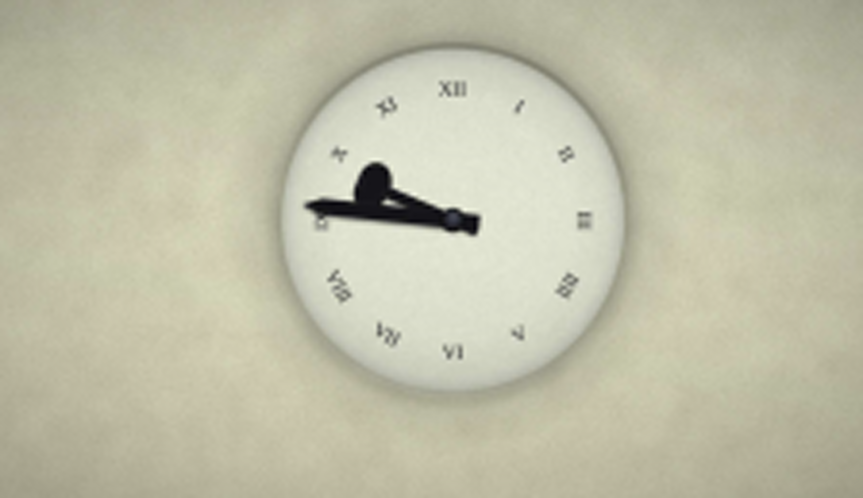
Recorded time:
{"hour": 9, "minute": 46}
